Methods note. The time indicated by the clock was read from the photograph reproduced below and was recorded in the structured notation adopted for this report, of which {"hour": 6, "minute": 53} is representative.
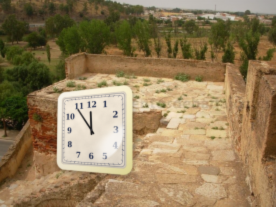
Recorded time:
{"hour": 11, "minute": 54}
